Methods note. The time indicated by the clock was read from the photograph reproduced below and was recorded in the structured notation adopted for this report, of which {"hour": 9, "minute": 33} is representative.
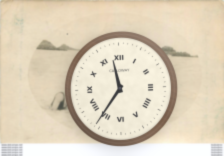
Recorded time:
{"hour": 11, "minute": 36}
